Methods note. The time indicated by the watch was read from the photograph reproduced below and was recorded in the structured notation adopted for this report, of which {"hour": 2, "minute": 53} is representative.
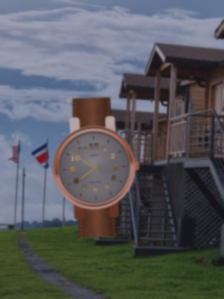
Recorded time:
{"hour": 7, "minute": 51}
